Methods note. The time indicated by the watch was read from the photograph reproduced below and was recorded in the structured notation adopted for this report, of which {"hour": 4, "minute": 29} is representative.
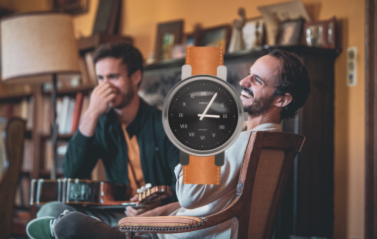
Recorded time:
{"hour": 3, "minute": 5}
